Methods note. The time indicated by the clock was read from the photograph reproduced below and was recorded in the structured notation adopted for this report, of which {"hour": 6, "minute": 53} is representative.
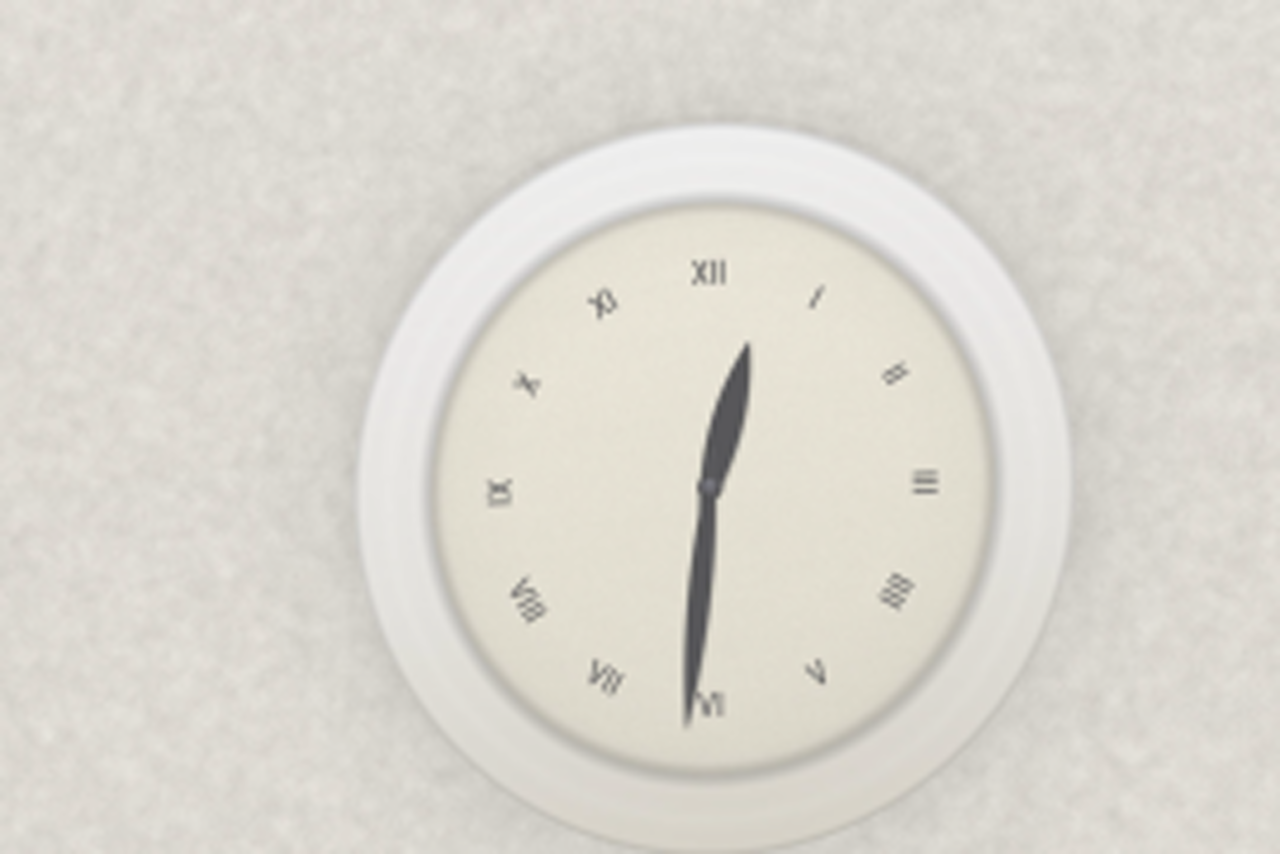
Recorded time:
{"hour": 12, "minute": 31}
